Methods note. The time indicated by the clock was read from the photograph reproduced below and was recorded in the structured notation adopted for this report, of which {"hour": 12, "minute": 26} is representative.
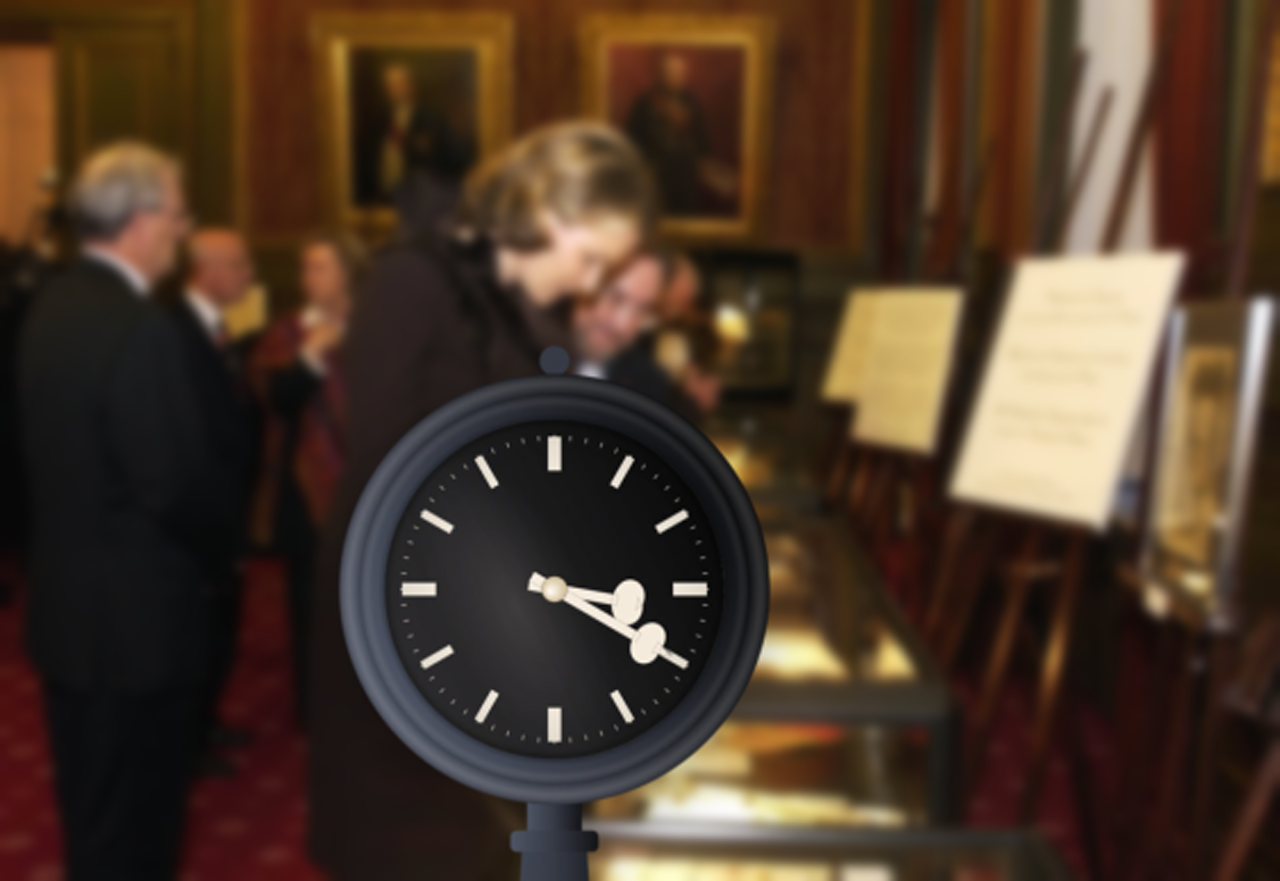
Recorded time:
{"hour": 3, "minute": 20}
